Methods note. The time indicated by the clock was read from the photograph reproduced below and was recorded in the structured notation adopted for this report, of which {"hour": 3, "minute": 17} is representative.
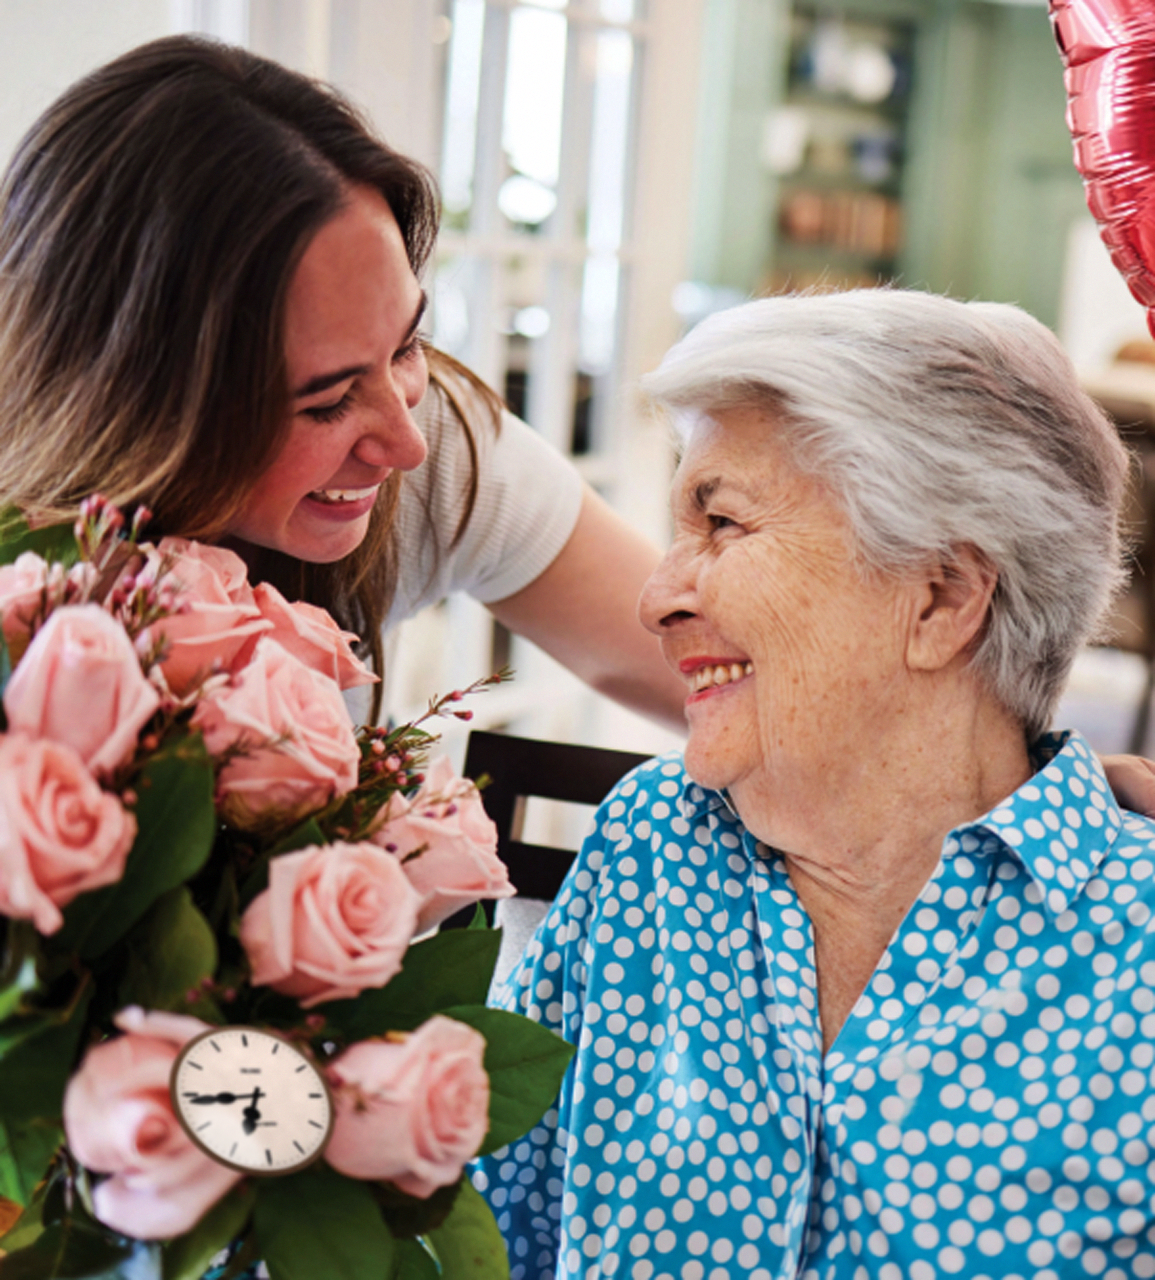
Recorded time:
{"hour": 6, "minute": 44}
